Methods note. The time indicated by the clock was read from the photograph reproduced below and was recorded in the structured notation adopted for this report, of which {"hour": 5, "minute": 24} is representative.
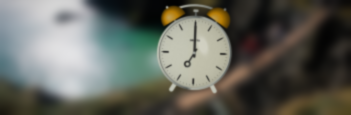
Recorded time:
{"hour": 7, "minute": 0}
